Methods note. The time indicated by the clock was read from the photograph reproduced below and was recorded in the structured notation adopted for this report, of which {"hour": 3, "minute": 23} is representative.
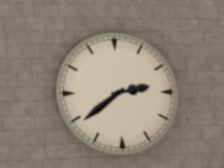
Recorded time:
{"hour": 2, "minute": 39}
